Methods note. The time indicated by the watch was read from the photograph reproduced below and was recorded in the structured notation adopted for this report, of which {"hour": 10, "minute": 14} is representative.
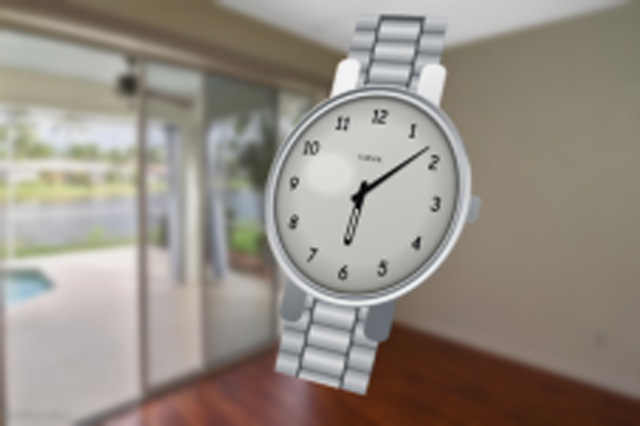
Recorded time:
{"hour": 6, "minute": 8}
